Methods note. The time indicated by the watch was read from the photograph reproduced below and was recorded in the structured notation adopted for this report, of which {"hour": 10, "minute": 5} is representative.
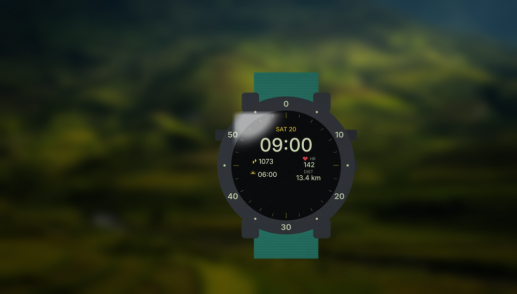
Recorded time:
{"hour": 9, "minute": 0}
